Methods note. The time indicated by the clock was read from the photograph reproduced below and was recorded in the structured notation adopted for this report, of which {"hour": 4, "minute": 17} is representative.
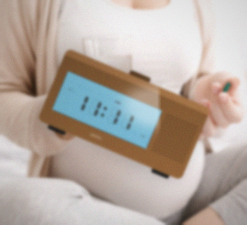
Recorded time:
{"hour": 11, "minute": 11}
